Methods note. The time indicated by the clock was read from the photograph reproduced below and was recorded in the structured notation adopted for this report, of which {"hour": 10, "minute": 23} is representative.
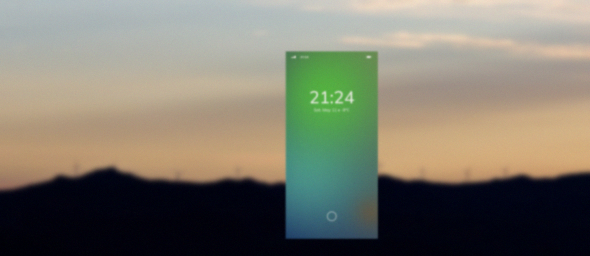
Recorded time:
{"hour": 21, "minute": 24}
